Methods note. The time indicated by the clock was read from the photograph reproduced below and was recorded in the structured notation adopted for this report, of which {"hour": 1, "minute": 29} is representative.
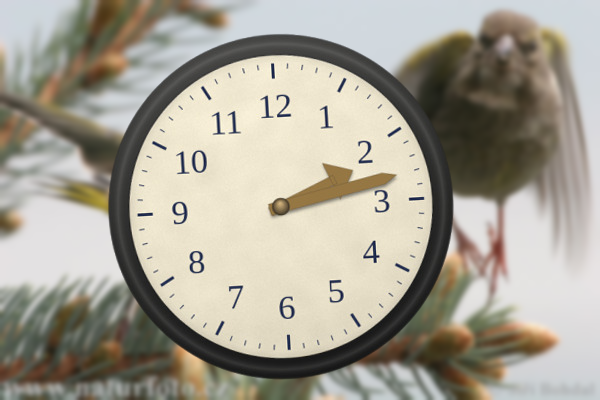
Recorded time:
{"hour": 2, "minute": 13}
